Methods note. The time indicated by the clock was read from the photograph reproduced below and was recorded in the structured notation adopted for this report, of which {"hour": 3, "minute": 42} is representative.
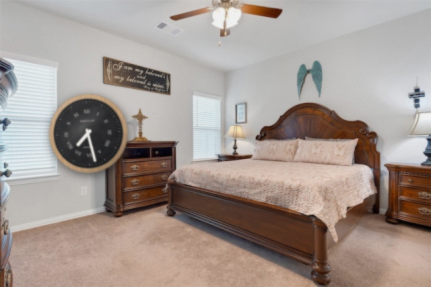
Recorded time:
{"hour": 7, "minute": 28}
